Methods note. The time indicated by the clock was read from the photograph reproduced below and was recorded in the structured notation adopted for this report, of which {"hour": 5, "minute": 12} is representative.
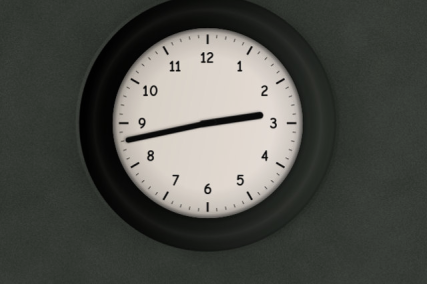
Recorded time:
{"hour": 2, "minute": 43}
